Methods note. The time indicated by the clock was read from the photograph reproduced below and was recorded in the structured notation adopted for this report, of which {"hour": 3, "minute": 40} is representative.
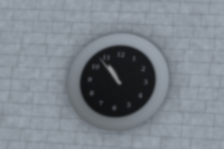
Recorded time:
{"hour": 10, "minute": 53}
